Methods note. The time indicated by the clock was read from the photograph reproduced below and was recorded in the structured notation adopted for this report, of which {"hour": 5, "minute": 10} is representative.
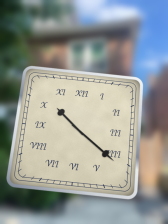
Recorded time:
{"hour": 10, "minute": 21}
